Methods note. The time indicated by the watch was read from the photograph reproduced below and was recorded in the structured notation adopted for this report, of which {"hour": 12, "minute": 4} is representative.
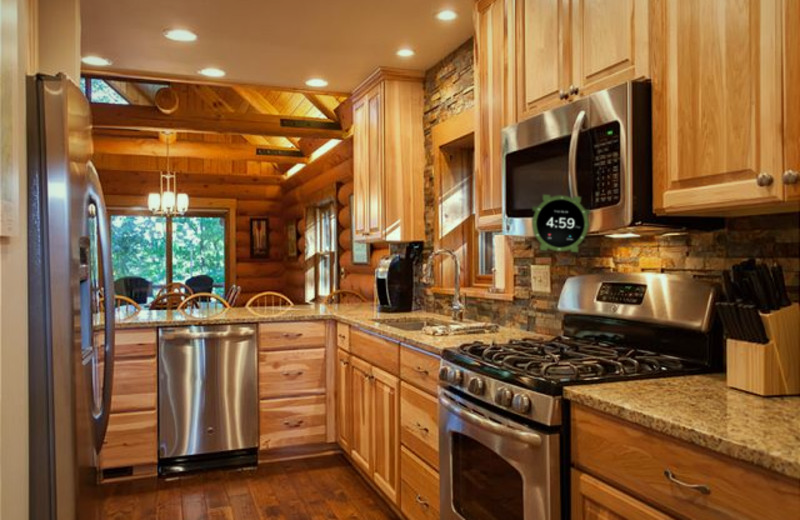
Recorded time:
{"hour": 4, "minute": 59}
